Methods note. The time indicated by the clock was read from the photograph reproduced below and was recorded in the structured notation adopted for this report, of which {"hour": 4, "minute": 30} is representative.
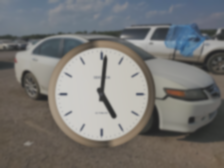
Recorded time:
{"hour": 5, "minute": 1}
